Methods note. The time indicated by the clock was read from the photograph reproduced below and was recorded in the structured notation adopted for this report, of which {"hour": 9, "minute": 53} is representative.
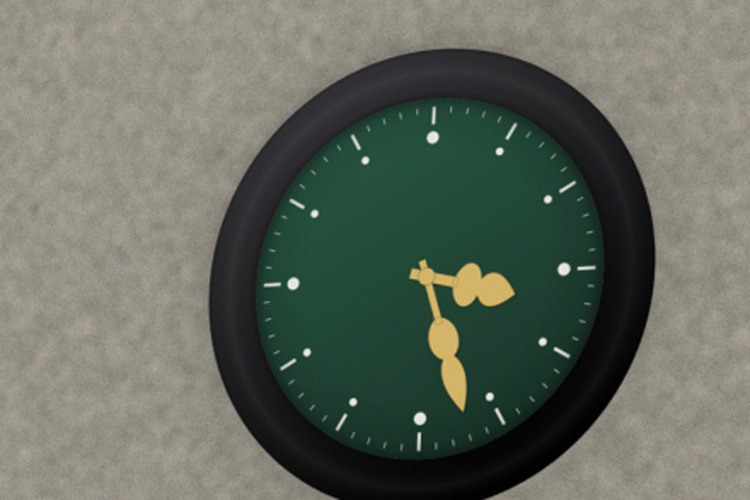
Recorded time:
{"hour": 3, "minute": 27}
